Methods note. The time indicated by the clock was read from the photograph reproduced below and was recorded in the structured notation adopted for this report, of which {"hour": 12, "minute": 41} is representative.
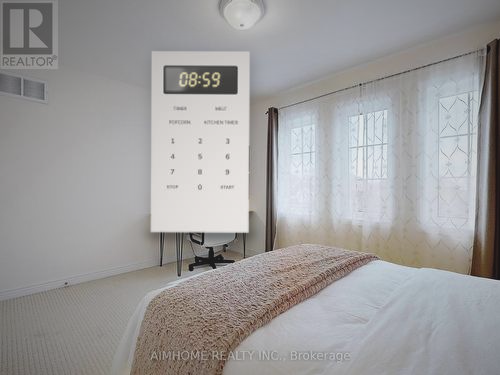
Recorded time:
{"hour": 8, "minute": 59}
